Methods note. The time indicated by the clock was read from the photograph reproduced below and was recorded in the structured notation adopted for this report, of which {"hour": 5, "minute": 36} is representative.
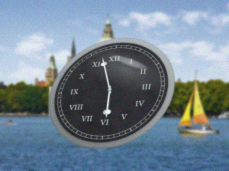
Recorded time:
{"hour": 5, "minute": 57}
